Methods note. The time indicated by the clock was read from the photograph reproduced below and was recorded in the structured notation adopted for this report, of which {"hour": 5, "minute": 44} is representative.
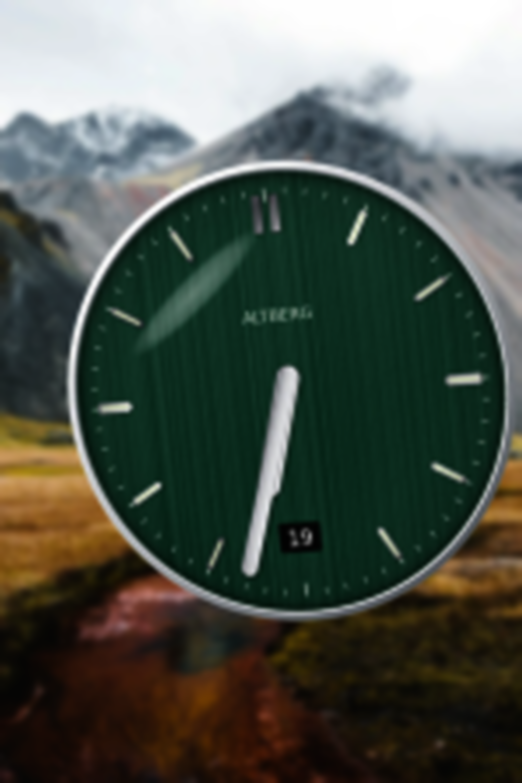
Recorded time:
{"hour": 6, "minute": 33}
